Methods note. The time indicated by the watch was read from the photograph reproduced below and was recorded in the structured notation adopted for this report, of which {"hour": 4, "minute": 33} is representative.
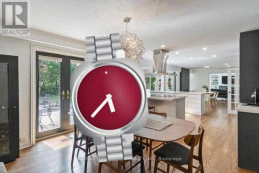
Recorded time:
{"hour": 5, "minute": 38}
